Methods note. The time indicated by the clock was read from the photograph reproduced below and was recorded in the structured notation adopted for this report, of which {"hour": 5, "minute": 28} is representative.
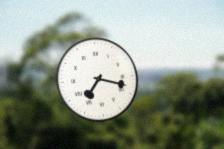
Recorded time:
{"hour": 7, "minute": 18}
